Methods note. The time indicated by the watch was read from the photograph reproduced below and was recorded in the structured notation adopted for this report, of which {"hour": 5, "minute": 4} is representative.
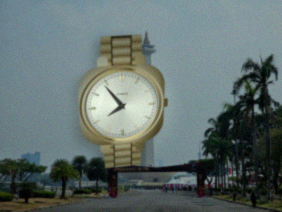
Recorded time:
{"hour": 7, "minute": 54}
